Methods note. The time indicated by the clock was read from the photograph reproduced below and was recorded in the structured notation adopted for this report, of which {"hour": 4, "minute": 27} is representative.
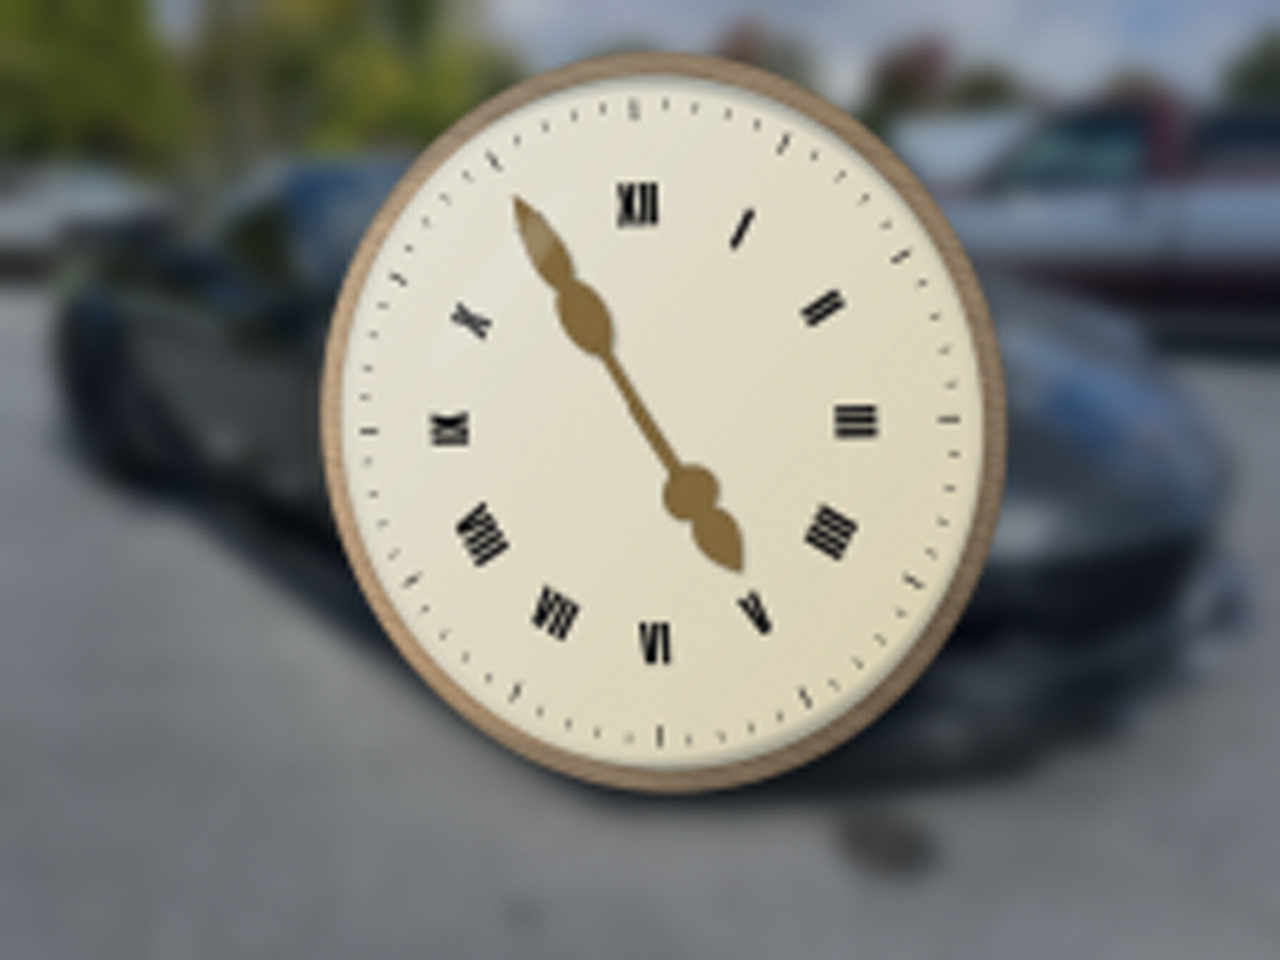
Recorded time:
{"hour": 4, "minute": 55}
